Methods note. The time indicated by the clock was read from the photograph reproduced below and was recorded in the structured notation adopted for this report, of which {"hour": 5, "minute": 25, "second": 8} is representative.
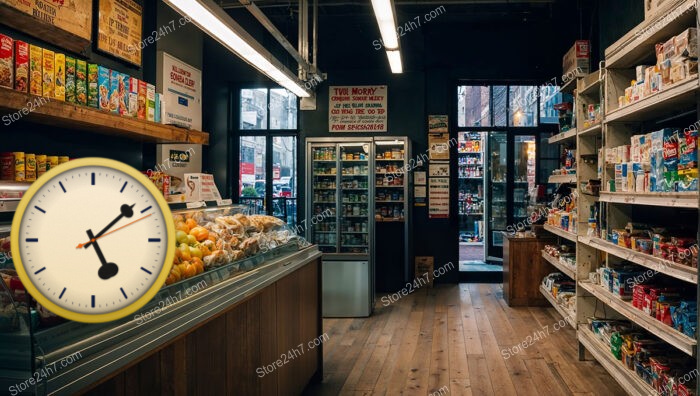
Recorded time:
{"hour": 5, "minute": 8, "second": 11}
